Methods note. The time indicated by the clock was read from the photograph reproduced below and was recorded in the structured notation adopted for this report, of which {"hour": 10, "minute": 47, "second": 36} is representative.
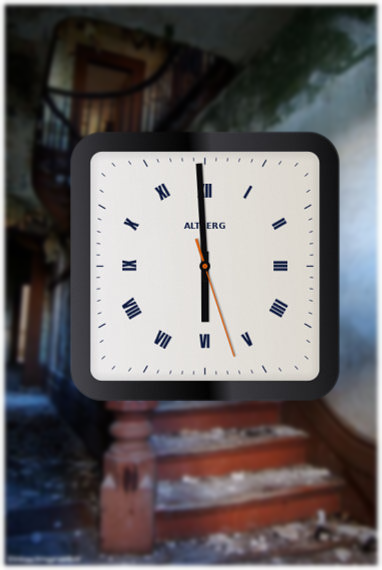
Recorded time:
{"hour": 5, "minute": 59, "second": 27}
